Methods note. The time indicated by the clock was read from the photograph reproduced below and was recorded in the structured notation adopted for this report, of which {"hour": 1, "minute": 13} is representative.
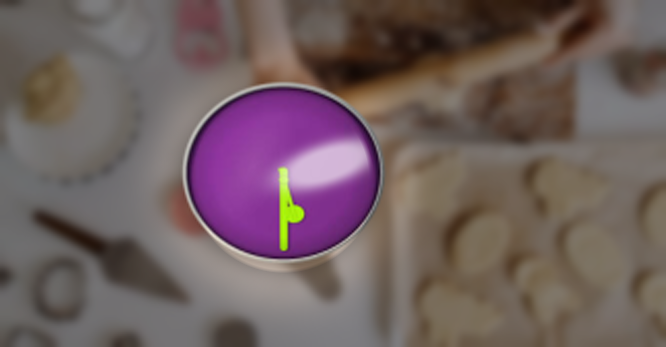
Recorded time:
{"hour": 5, "minute": 30}
